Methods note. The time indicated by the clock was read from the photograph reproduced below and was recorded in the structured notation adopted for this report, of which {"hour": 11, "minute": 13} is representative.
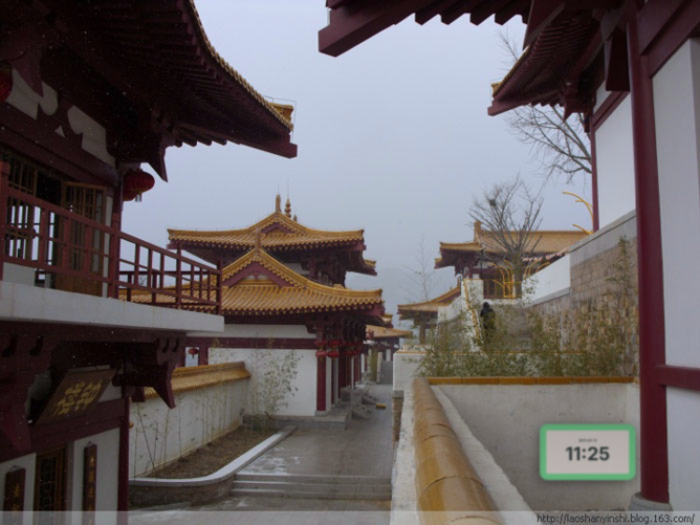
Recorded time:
{"hour": 11, "minute": 25}
